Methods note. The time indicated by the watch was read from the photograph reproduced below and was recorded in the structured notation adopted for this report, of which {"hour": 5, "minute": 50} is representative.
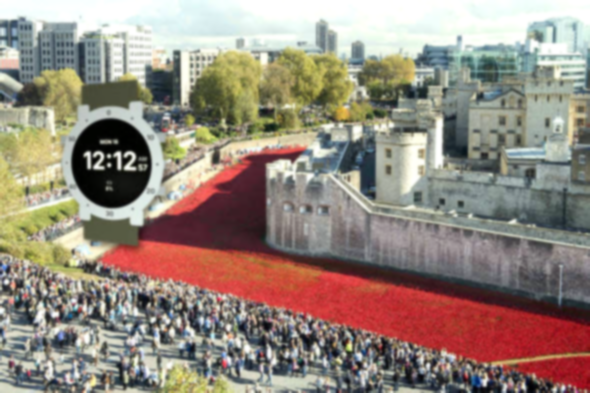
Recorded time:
{"hour": 12, "minute": 12}
